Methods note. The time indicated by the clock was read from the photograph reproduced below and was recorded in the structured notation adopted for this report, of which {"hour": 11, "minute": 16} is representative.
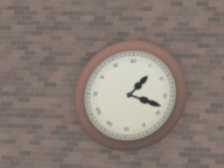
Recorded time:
{"hour": 1, "minute": 18}
